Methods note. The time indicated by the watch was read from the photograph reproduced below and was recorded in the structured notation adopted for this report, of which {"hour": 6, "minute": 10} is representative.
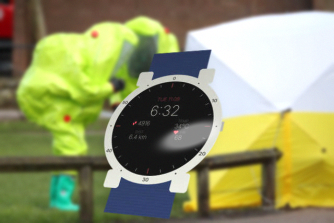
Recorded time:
{"hour": 6, "minute": 32}
